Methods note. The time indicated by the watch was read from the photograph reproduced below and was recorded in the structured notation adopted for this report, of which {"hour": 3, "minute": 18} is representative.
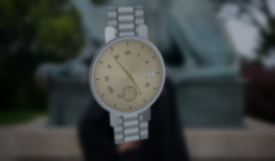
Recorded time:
{"hour": 4, "minute": 54}
